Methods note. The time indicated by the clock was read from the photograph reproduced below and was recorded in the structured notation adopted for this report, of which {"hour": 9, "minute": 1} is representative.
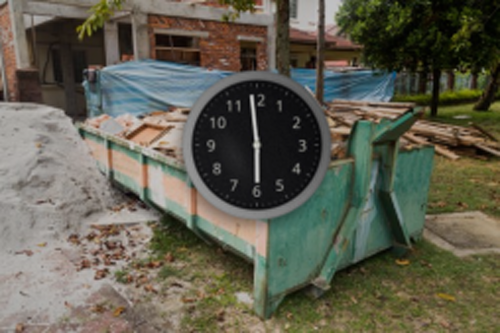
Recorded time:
{"hour": 5, "minute": 59}
